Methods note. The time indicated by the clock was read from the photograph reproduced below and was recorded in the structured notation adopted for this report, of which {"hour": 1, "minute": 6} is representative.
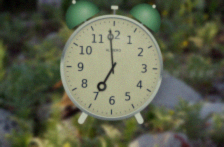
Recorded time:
{"hour": 6, "minute": 59}
